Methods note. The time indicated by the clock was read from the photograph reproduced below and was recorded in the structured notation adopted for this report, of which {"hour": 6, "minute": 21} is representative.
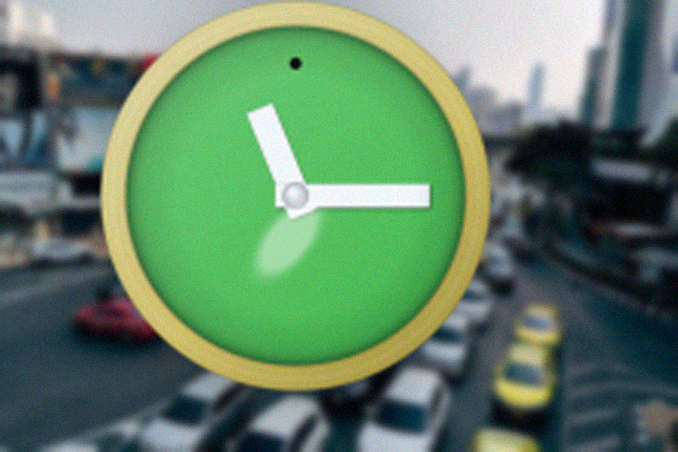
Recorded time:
{"hour": 11, "minute": 15}
